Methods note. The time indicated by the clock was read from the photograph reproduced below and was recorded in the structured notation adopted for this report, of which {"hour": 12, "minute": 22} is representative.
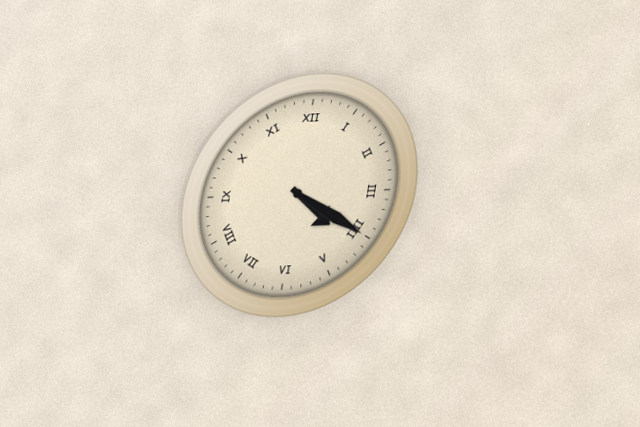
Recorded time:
{"hour": 4, "minute": 20}
